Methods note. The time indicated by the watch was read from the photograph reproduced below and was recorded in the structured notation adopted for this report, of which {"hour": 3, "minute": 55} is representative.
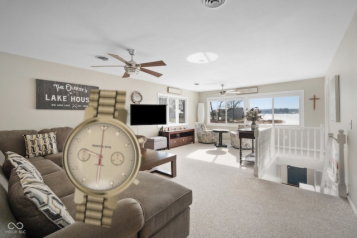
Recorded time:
{"hour": 9, "minute": 30}
